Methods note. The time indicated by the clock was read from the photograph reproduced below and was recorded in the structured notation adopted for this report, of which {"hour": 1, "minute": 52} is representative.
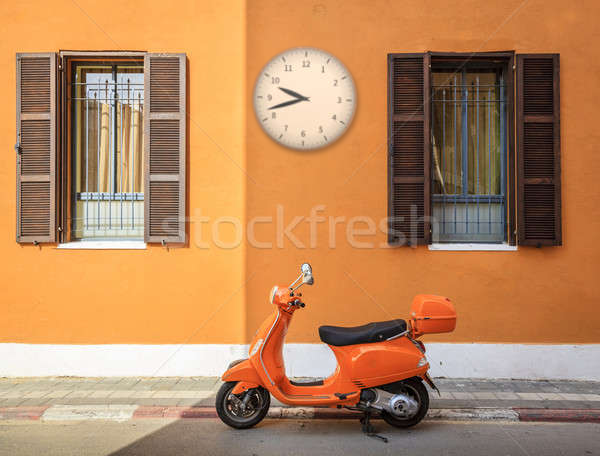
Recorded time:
{"hour": 9, "minute": 42}
